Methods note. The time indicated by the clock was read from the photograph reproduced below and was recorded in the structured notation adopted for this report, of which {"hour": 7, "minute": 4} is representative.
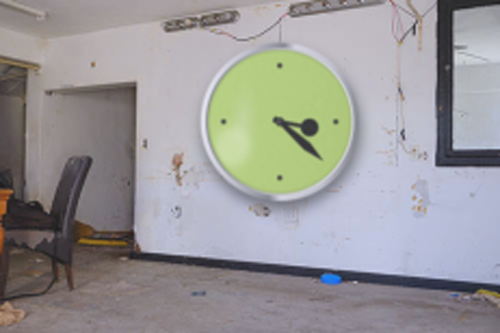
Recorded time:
{"hour": 3, "minute": 22}
